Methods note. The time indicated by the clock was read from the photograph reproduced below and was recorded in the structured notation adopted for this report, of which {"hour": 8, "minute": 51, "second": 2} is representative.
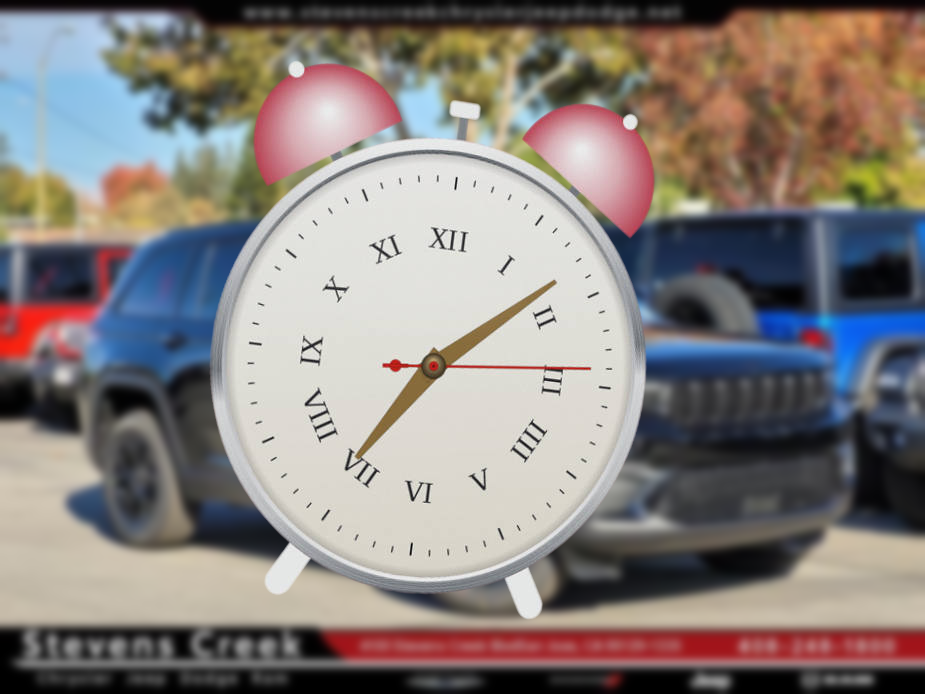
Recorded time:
{"hour": 7, "minute": 8, "second": 14}
